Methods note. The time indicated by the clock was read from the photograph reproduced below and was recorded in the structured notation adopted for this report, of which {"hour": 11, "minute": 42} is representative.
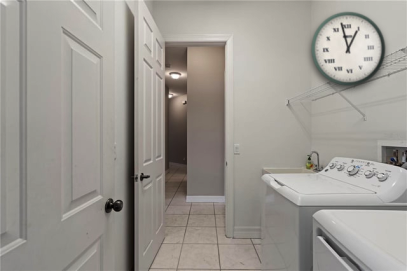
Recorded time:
{"hour": 12, "minute": 58}
